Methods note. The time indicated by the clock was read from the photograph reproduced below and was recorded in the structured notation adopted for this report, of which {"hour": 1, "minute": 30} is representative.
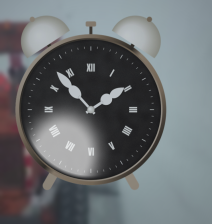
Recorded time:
{"hour": 1, "minute": 53}
